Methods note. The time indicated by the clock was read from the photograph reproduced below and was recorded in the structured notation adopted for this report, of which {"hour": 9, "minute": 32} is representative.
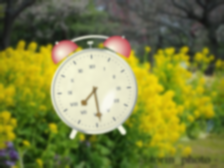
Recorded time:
{"hour": 7, "minute": 29}
